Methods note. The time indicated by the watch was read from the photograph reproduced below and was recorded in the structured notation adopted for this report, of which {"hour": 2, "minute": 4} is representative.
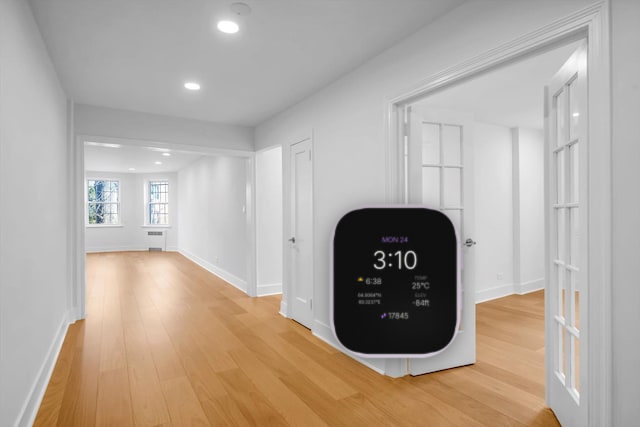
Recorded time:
{"hour": 3, "minute": 10}
